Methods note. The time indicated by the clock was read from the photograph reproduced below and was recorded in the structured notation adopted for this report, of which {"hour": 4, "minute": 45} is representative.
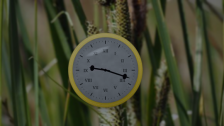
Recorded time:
{"hour": 9, "minute": 18}
